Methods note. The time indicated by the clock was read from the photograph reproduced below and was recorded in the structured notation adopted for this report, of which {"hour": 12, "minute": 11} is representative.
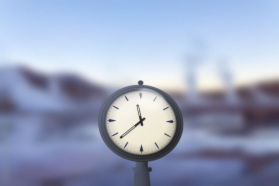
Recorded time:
{"hour": 11, "minute": 38}
